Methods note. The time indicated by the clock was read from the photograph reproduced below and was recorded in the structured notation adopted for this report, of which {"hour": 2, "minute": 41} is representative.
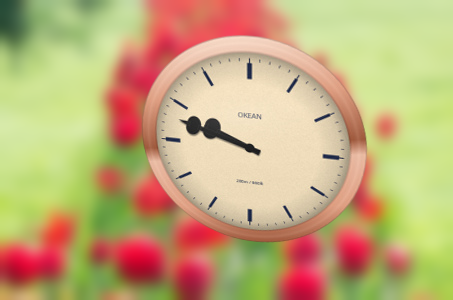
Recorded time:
{"hour": 9, "minute": 48}
